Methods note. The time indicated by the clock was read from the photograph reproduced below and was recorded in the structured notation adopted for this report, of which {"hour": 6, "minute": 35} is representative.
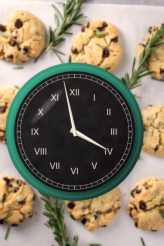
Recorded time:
{"hour": 3, "minute": 58}
